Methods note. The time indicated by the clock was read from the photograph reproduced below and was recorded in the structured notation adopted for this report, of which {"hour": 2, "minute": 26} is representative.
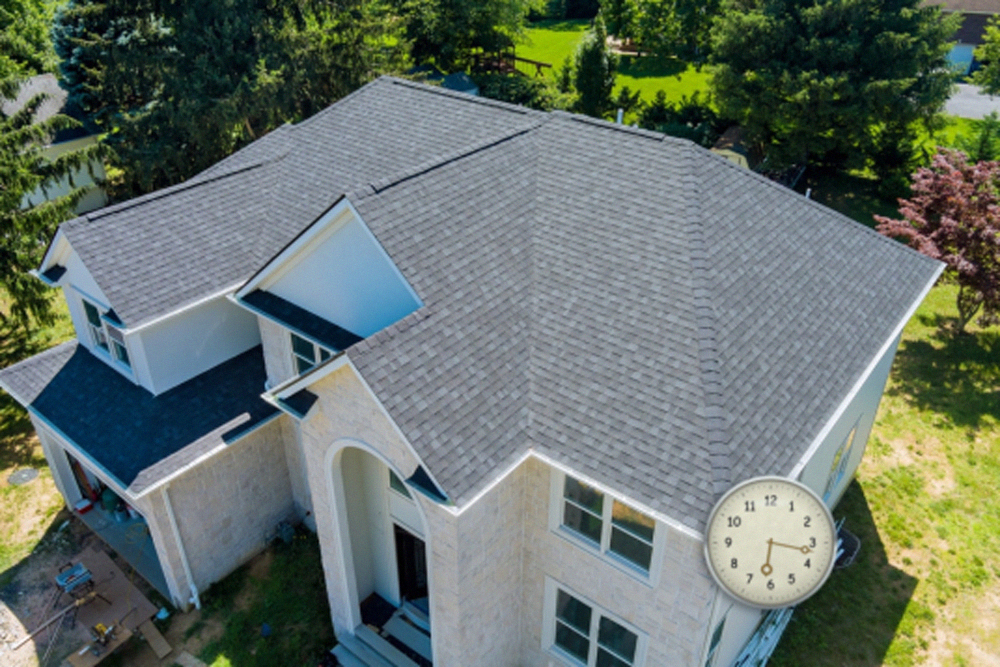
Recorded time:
{"hour": 6, "minute": 17}
